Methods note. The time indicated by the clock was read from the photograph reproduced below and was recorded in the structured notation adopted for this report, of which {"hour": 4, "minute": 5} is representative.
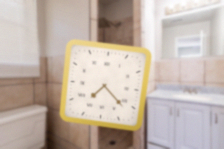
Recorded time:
{"hour": 7, "minute": 22}
